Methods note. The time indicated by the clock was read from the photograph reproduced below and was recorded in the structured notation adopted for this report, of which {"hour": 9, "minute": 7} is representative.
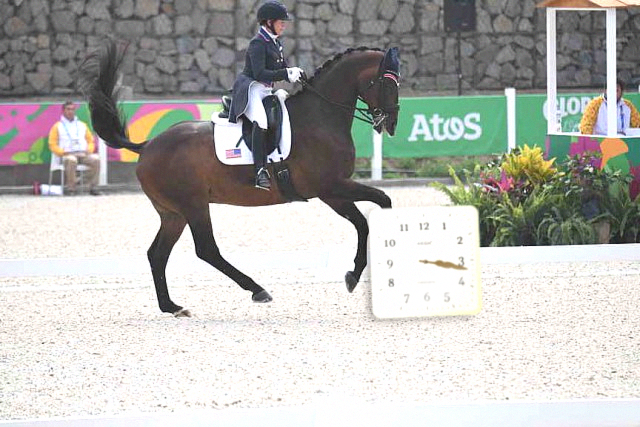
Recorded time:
{"hour": 3, "minute": 17}
